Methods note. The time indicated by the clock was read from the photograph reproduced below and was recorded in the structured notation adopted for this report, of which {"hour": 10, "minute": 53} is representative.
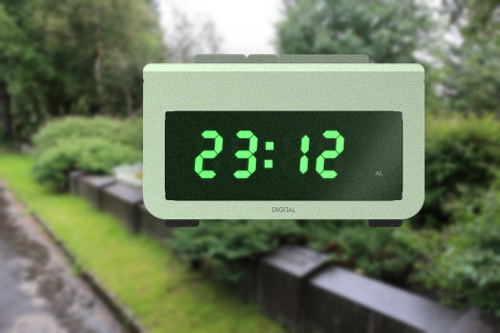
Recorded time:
{"hour": 23, "minute": 12}
